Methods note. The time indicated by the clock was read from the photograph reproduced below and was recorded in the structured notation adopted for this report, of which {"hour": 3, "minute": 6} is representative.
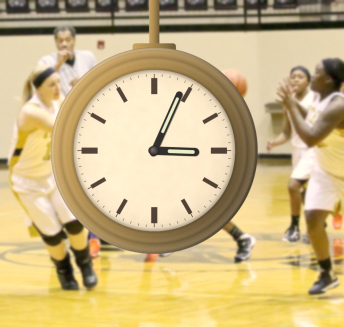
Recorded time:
{"hour": 3, "minute": 4}
